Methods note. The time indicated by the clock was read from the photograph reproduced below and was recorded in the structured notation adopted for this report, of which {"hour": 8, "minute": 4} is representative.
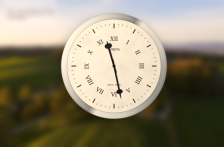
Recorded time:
{"hour": 11, "minute": 28}
